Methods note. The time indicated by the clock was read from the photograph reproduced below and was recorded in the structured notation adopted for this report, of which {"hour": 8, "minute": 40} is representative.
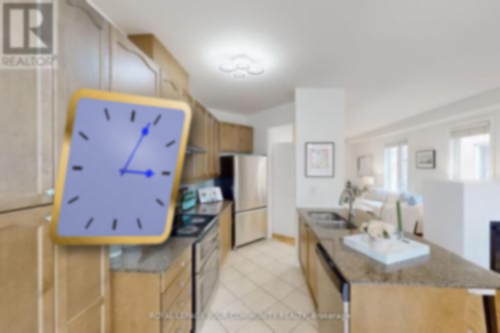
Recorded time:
{"hour": 3, "minute": 4}
